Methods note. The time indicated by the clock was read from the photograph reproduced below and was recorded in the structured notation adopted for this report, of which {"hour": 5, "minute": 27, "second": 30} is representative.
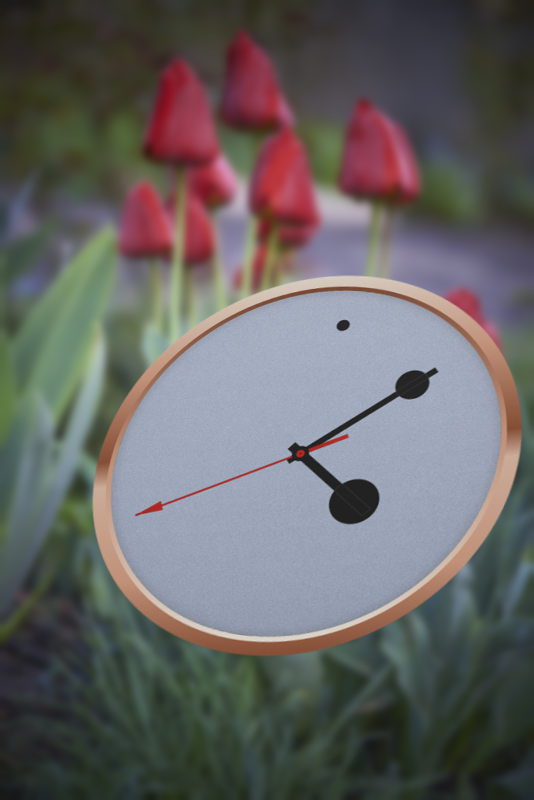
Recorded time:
{"hour": 4, "minute": 7, "second": 40}
